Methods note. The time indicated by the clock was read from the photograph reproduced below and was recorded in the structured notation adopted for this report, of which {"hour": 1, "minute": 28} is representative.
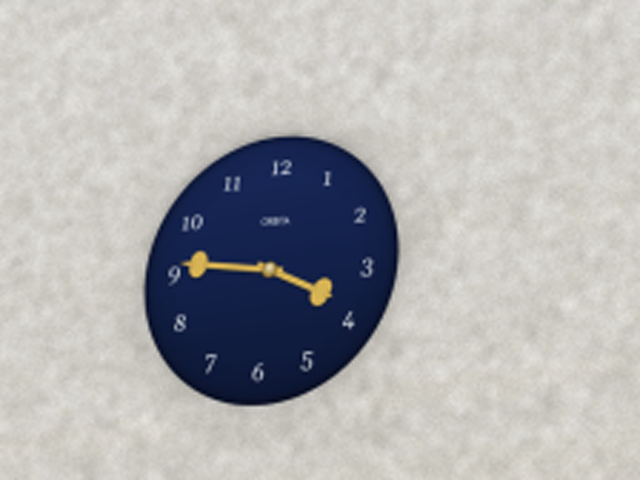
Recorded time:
{"hour": 3, "minute": 46}
